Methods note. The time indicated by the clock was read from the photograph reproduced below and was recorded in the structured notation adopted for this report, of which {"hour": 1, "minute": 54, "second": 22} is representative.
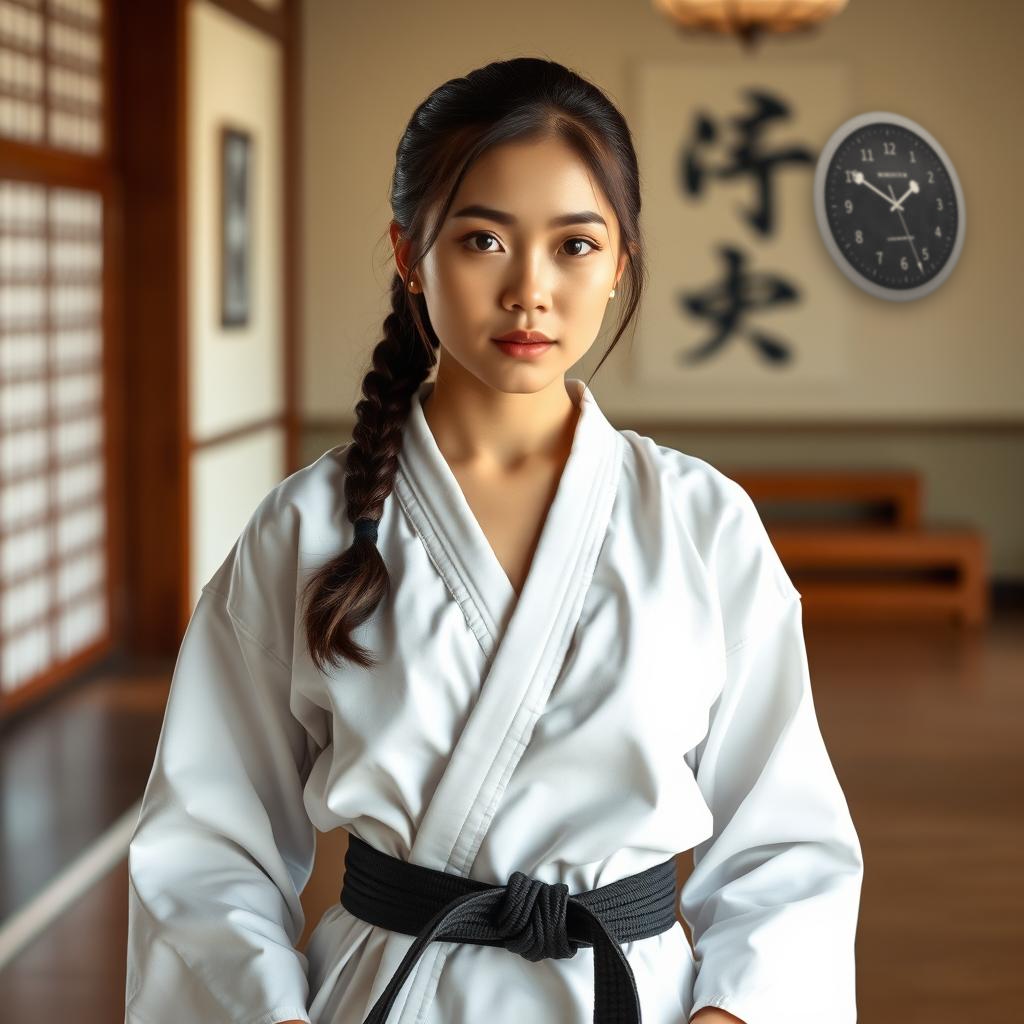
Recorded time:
{"hour": 1, "minute": 50, "second": 27}
